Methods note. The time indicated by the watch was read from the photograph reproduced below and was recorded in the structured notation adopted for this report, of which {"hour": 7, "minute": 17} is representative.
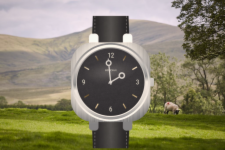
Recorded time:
{"hour": 1, "minute": 59}
